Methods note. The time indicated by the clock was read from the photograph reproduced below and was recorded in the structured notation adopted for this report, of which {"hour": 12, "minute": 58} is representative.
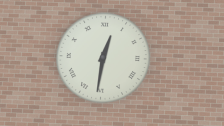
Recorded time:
{"hour": 12, "minute": 31}
